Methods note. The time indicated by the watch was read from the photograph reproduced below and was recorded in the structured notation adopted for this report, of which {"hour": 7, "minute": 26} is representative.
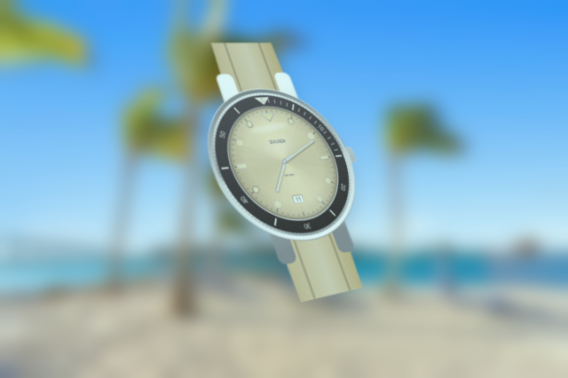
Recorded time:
{"hour": 7, "minute": 11}
